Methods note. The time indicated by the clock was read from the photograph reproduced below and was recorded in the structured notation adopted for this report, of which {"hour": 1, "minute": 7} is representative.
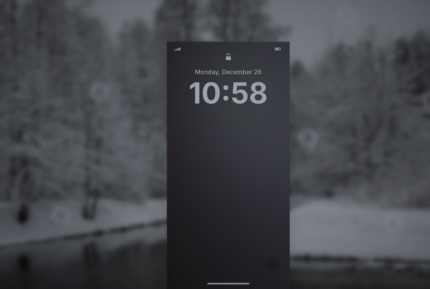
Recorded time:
{"hour": 10, "minute": 58}
